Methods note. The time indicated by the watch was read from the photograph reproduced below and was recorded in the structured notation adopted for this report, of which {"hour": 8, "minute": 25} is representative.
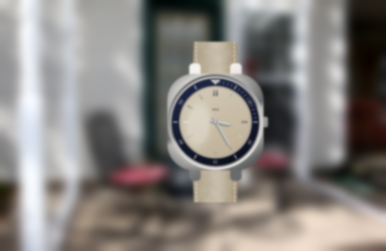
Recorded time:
{"hour": 3, "minute": 25}
